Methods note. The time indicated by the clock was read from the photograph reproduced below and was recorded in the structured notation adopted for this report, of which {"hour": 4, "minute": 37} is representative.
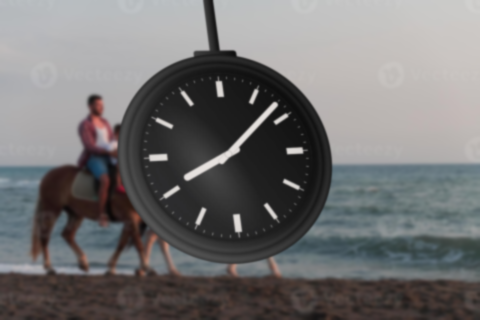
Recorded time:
{"hour": 8, "minute": 8}
